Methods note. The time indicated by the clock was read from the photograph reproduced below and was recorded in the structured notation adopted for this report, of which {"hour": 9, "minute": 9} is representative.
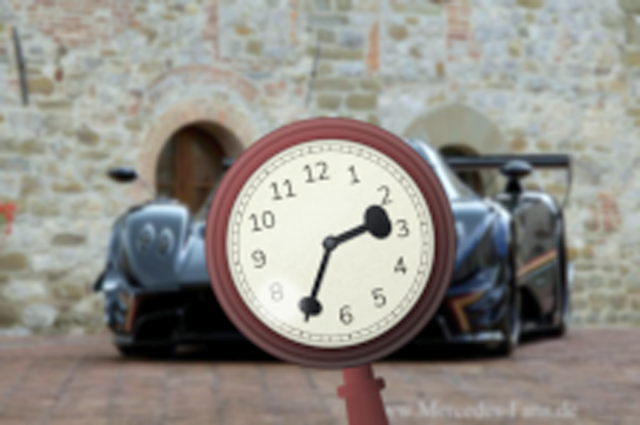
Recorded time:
{"hour": 2, "minute": 35}
